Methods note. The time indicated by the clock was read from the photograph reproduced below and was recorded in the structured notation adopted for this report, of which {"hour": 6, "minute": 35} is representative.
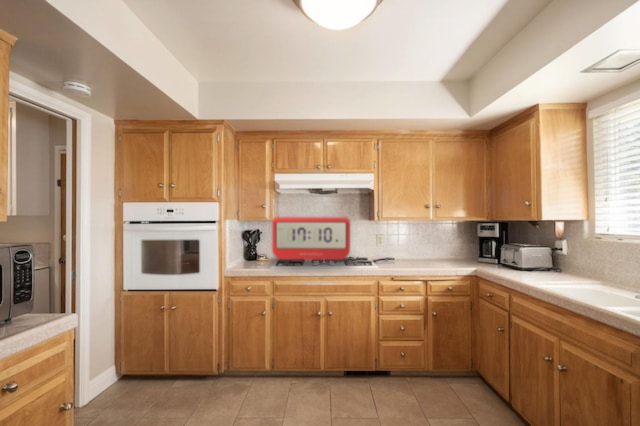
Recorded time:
{"hour": 17, "minute": 10}
